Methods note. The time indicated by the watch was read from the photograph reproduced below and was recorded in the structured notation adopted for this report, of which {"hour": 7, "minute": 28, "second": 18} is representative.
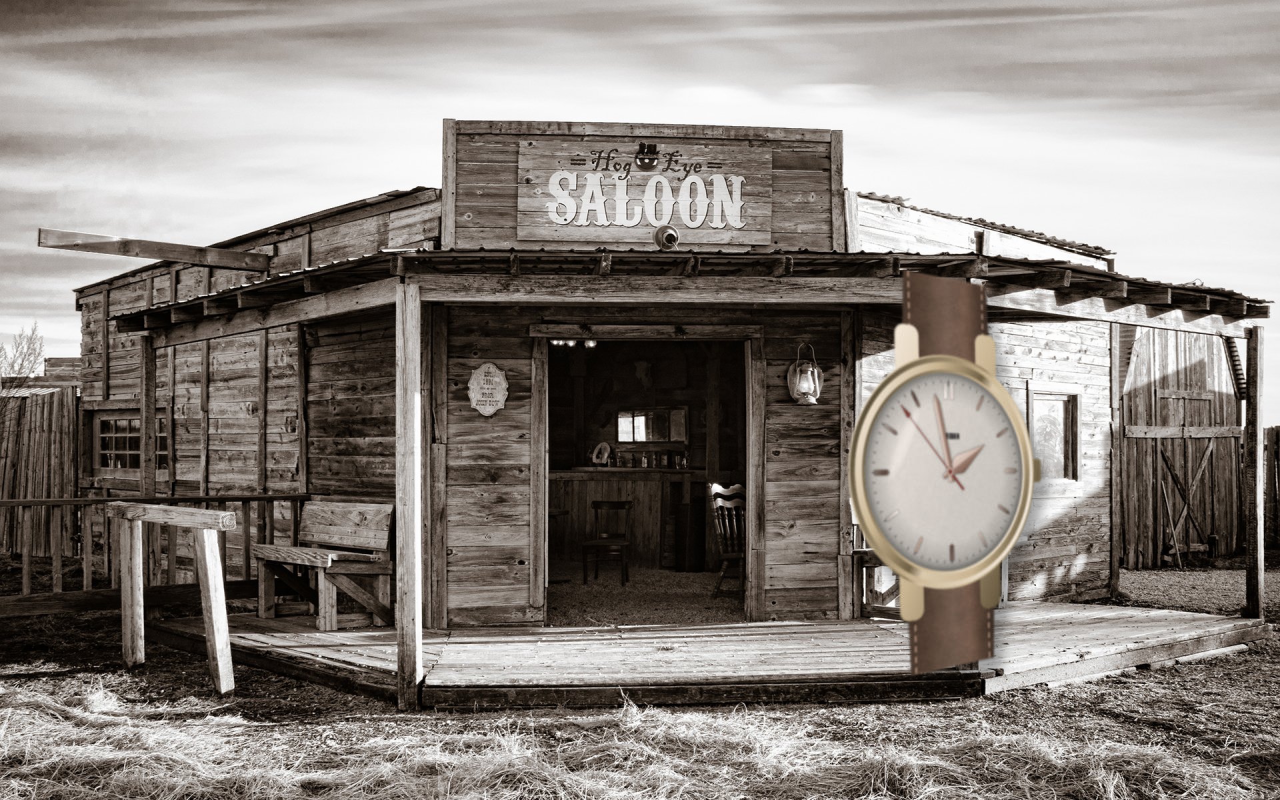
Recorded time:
{"hour": 1, "minute": 57, "second": 53}
